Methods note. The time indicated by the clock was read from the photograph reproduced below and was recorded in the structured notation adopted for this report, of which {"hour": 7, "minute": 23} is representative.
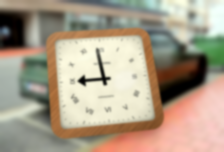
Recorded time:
{"hour": 8, "minute": 59}
